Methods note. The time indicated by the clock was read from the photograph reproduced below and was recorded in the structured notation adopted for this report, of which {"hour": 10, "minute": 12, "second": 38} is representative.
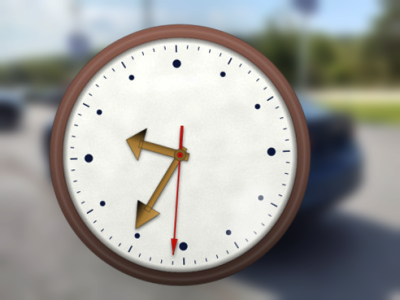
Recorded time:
{"hour": 9, "minute": 35, "second": 31}
